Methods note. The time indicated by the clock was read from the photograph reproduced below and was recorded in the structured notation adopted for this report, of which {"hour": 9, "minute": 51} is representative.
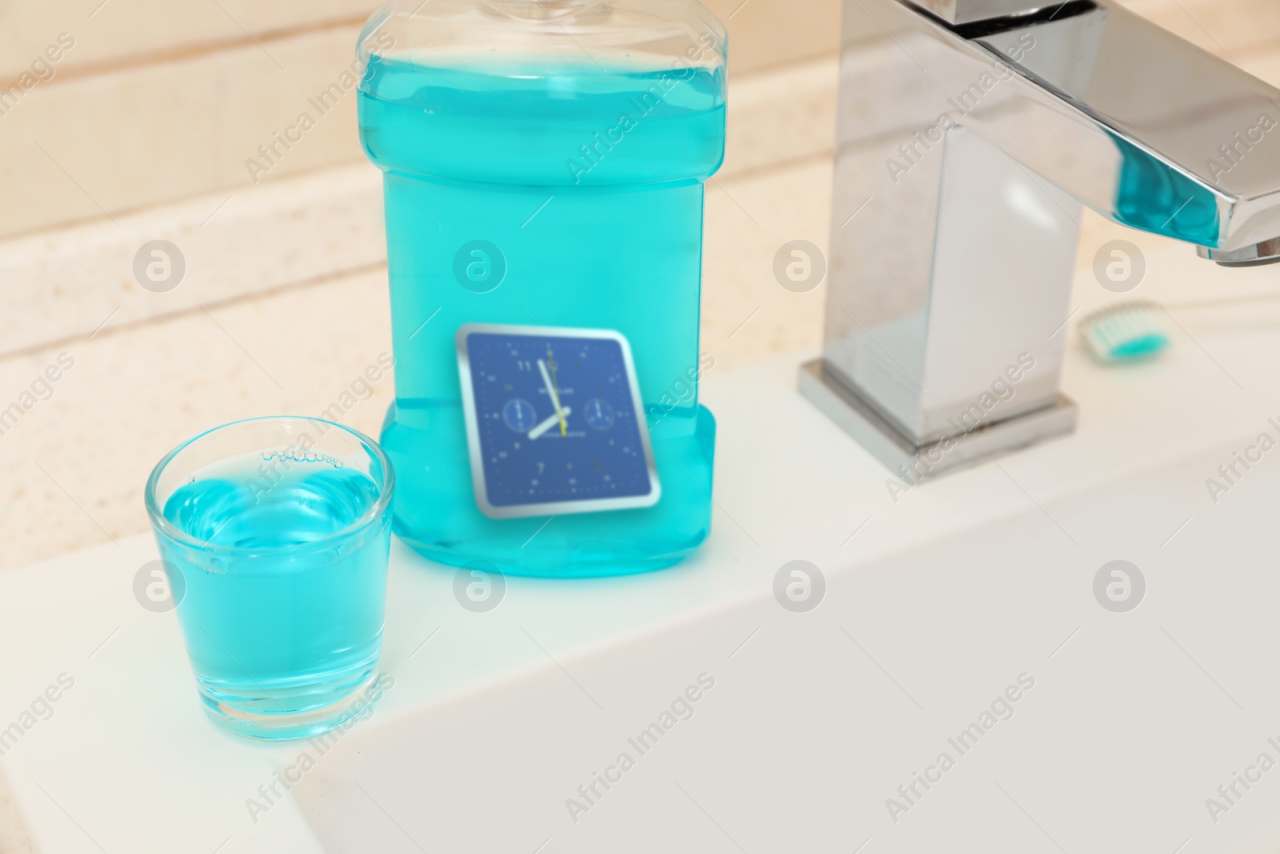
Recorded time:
{"hour": 7, "minute": 58}
